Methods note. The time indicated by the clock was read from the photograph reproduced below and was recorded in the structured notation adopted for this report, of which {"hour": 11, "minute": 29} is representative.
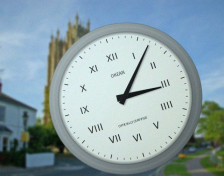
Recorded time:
{"hour": 3, "minute": 7}
